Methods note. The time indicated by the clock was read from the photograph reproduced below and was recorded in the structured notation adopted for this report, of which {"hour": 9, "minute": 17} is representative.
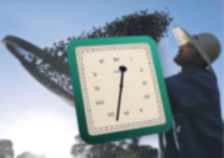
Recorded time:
{"hour": 12, "minute": 33}
